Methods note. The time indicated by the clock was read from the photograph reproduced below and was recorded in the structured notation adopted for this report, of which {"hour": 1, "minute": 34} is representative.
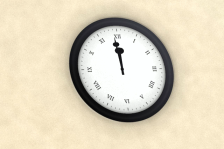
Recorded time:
{"hour": 11, "minute": 59}
